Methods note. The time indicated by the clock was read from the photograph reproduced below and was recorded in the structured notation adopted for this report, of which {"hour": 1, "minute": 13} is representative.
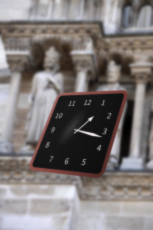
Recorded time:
{"hour": 1, "minute": 17}
